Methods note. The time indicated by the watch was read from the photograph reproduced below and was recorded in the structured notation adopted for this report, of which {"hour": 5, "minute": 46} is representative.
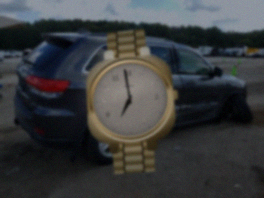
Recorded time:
{"hour": 6, "minute": 59}
